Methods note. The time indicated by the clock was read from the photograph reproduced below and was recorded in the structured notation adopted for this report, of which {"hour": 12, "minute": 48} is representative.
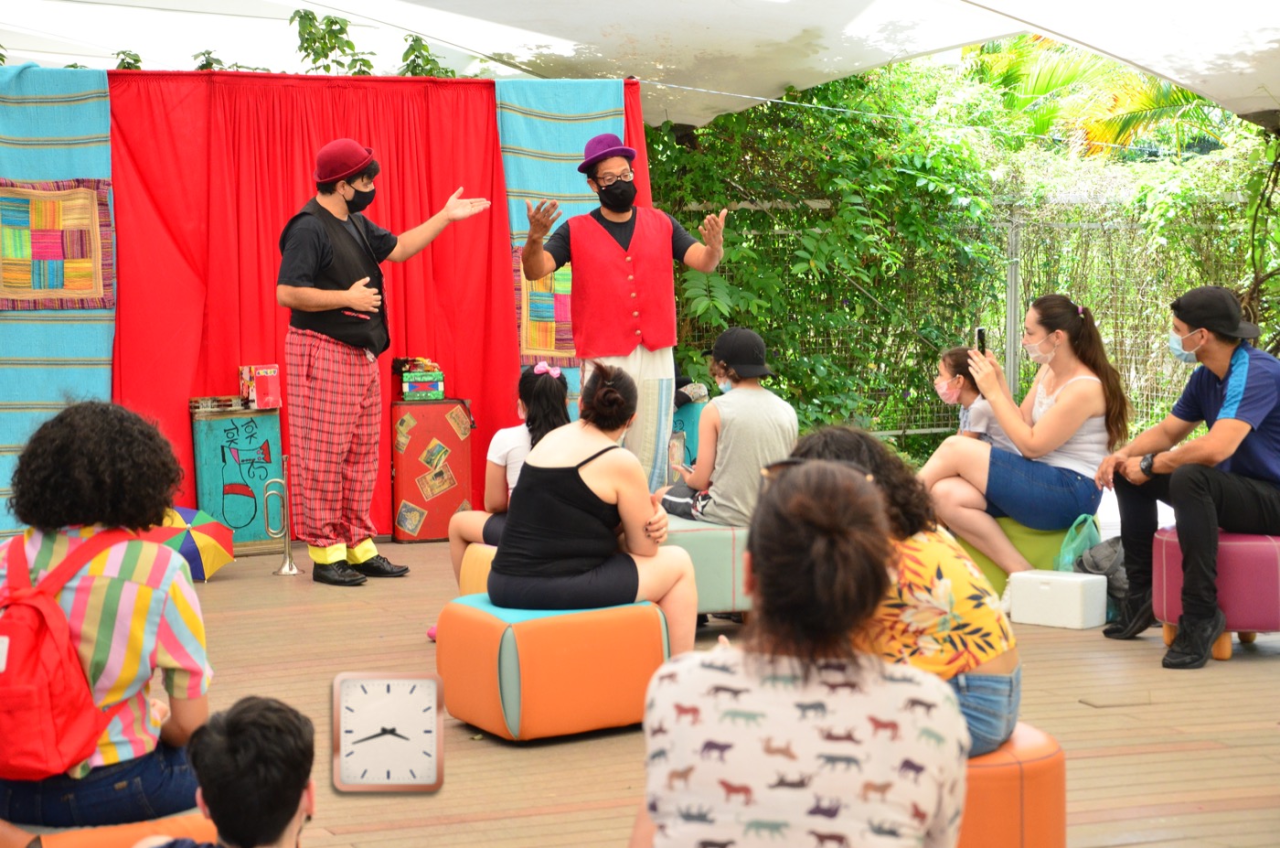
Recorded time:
{"hour": 3, "minute": 42}
